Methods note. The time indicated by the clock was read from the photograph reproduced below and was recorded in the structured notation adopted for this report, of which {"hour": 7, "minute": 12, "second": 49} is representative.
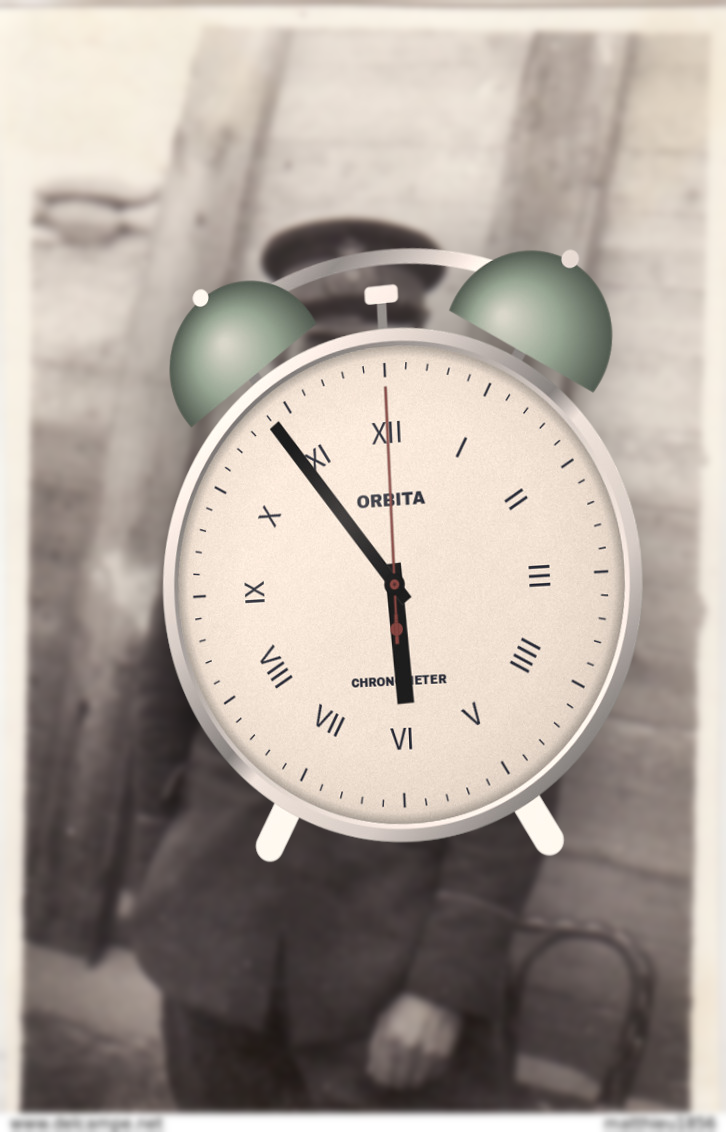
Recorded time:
{"hour": 5, "minute": 54, "second": 0}
